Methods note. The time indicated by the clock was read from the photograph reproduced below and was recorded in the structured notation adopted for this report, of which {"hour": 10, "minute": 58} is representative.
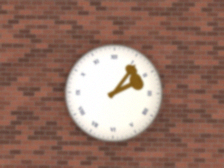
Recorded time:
{"hour": 2, "minute": 6}
